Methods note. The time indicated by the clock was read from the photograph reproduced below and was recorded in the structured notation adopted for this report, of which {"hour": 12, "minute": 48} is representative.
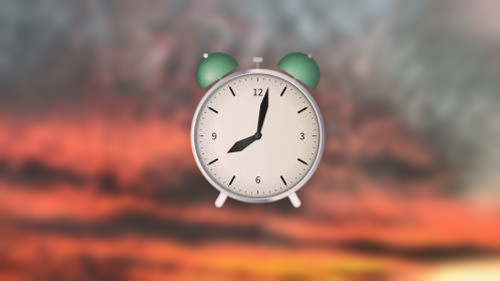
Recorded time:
{"hour": 8, "minute": 2}
